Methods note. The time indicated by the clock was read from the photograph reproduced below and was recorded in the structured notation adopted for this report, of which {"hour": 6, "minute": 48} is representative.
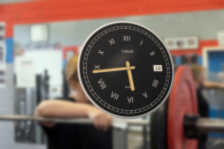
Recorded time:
{"hour": 5, "minute": 44}
